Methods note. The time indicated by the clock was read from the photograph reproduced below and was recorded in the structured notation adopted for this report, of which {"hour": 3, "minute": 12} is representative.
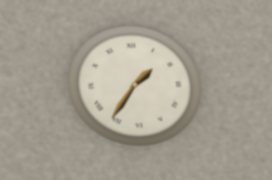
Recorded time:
{"hour": 1, "minute": 36}
